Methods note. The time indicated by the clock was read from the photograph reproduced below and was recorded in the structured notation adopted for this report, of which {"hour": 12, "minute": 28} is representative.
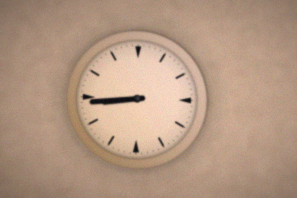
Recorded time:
{"hour": 8, "minute": 44}
